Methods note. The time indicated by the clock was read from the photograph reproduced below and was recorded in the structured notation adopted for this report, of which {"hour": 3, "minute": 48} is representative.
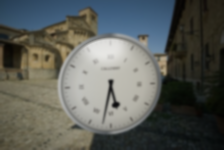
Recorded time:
{"hour": 5, "minute": 32}
